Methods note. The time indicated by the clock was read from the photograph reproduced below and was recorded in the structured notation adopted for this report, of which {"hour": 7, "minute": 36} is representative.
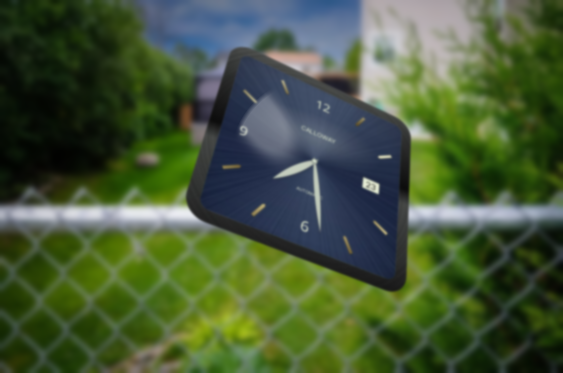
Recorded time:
{"hour": 7, "minute": 28}
